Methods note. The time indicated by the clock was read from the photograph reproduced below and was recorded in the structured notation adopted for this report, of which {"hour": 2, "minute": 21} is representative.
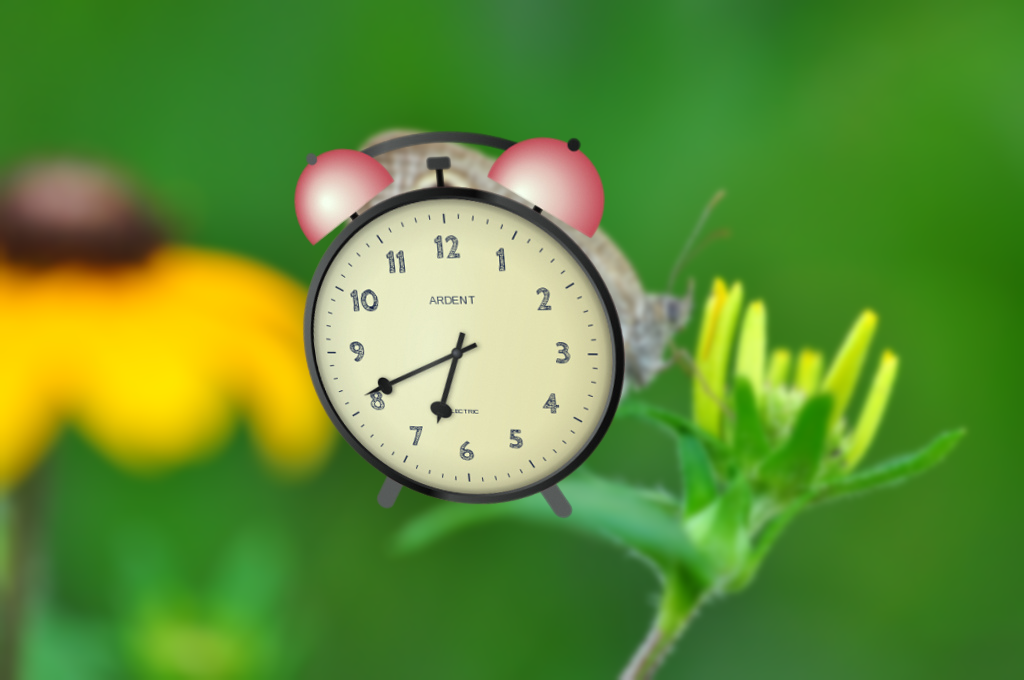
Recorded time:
{"hour": 6, "minute": 41}
